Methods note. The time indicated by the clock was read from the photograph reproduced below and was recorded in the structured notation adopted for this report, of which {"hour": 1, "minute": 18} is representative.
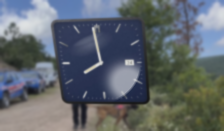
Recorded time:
{"hour": 7, "minute": 59}
